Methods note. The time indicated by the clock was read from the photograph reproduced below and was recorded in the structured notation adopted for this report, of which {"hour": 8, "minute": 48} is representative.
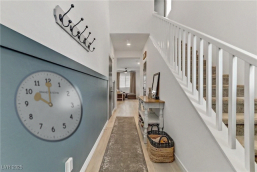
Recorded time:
{"hour": 10, "minute": 0}
